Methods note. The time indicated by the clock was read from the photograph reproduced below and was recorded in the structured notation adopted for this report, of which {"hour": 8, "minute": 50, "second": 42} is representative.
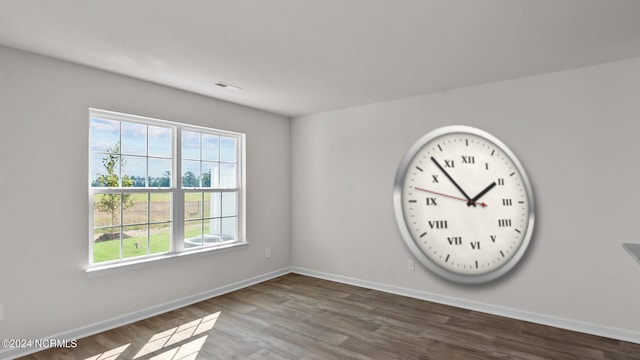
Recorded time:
{"hour": 1, "minute": 52, "second": 47}
